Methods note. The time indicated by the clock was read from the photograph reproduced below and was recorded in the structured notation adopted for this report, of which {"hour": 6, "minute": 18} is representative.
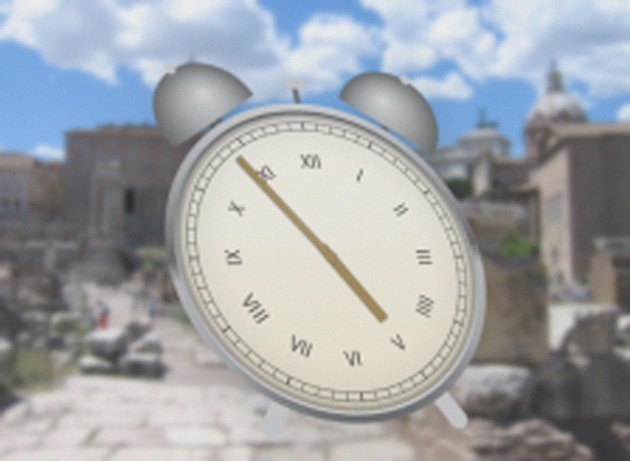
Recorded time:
{"hour": 4, "minute": 54}
